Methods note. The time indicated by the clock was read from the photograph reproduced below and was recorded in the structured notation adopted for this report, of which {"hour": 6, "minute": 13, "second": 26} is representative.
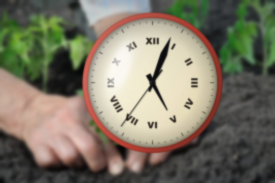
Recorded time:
{"hour": 5, "minute": 3, "second": 36}
